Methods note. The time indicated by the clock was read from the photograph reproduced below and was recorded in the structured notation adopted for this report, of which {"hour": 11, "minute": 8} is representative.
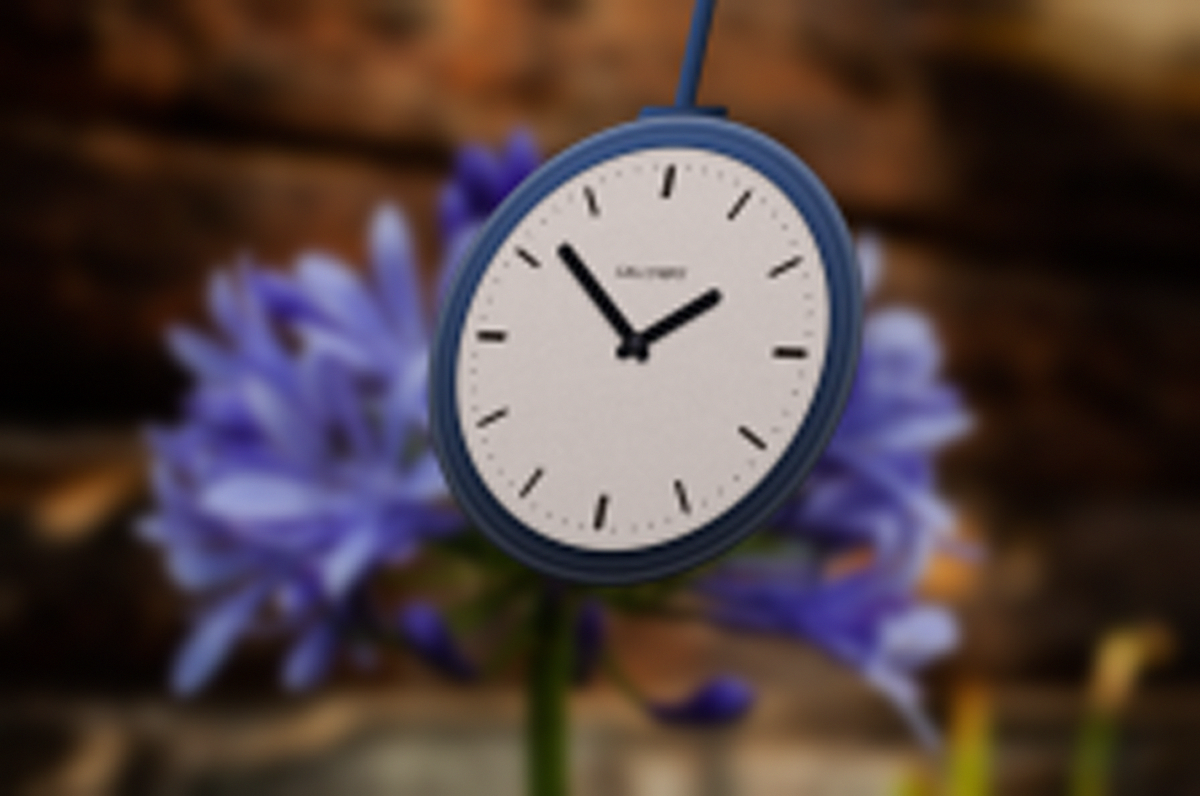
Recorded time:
{"hour": 1, "minute": 52}
